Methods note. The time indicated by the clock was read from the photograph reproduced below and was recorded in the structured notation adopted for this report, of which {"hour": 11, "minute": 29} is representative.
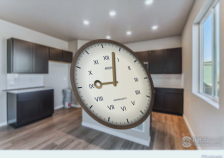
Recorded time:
{"hour": 9, "minute": 3}
